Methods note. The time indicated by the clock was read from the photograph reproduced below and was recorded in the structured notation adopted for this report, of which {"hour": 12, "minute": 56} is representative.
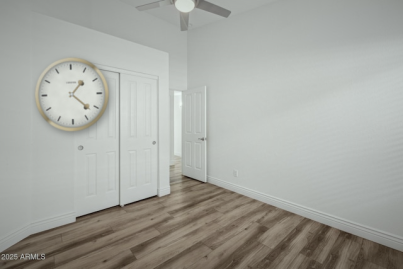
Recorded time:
{"hour": 1, "minute": 22}
